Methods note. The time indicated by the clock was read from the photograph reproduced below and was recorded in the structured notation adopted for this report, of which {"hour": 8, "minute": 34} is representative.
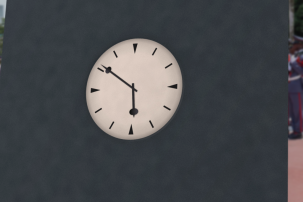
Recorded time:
{"hour": 5, "minute": 51}
